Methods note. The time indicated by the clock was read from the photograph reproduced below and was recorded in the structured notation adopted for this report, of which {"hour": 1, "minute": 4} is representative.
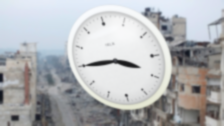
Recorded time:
{"hour": 3, "minute": 45}
